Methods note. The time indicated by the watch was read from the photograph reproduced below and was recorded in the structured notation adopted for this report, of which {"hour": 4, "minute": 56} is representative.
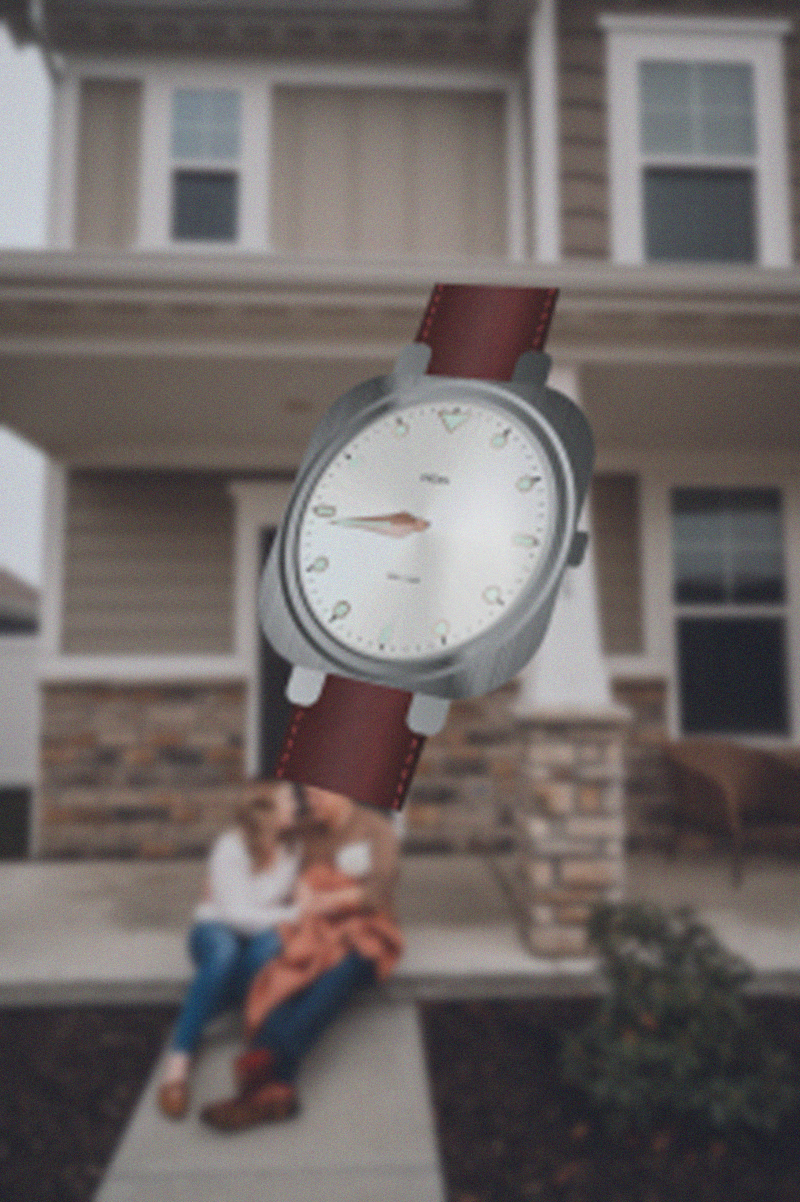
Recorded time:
{"hour": 8, "minute": 44}
